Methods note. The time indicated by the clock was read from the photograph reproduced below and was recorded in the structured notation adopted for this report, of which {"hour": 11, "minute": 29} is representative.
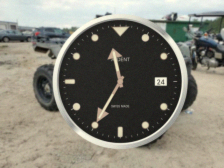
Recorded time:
{"hour": 11, "minute": 35}
